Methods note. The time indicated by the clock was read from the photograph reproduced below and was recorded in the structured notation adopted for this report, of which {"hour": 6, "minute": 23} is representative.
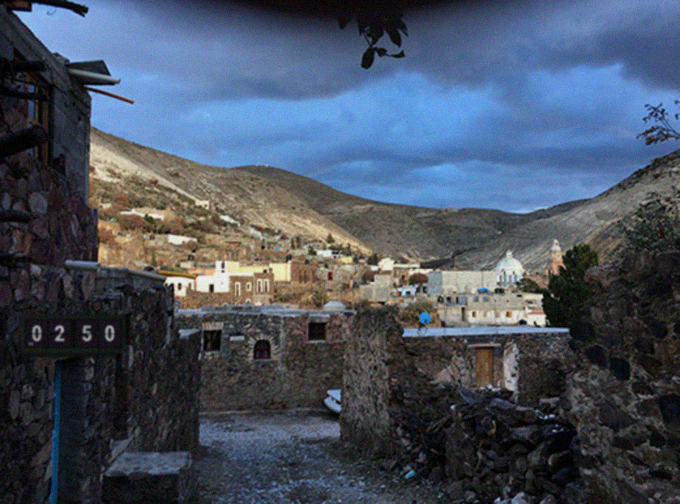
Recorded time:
{"hour": 2, "minute": 50}
